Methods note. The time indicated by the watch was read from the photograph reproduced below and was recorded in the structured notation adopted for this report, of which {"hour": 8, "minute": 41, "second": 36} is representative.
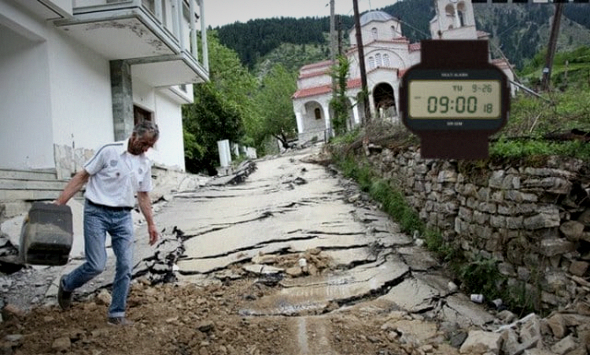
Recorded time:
{"hour": 9, "minute": 0, "second": 18}
